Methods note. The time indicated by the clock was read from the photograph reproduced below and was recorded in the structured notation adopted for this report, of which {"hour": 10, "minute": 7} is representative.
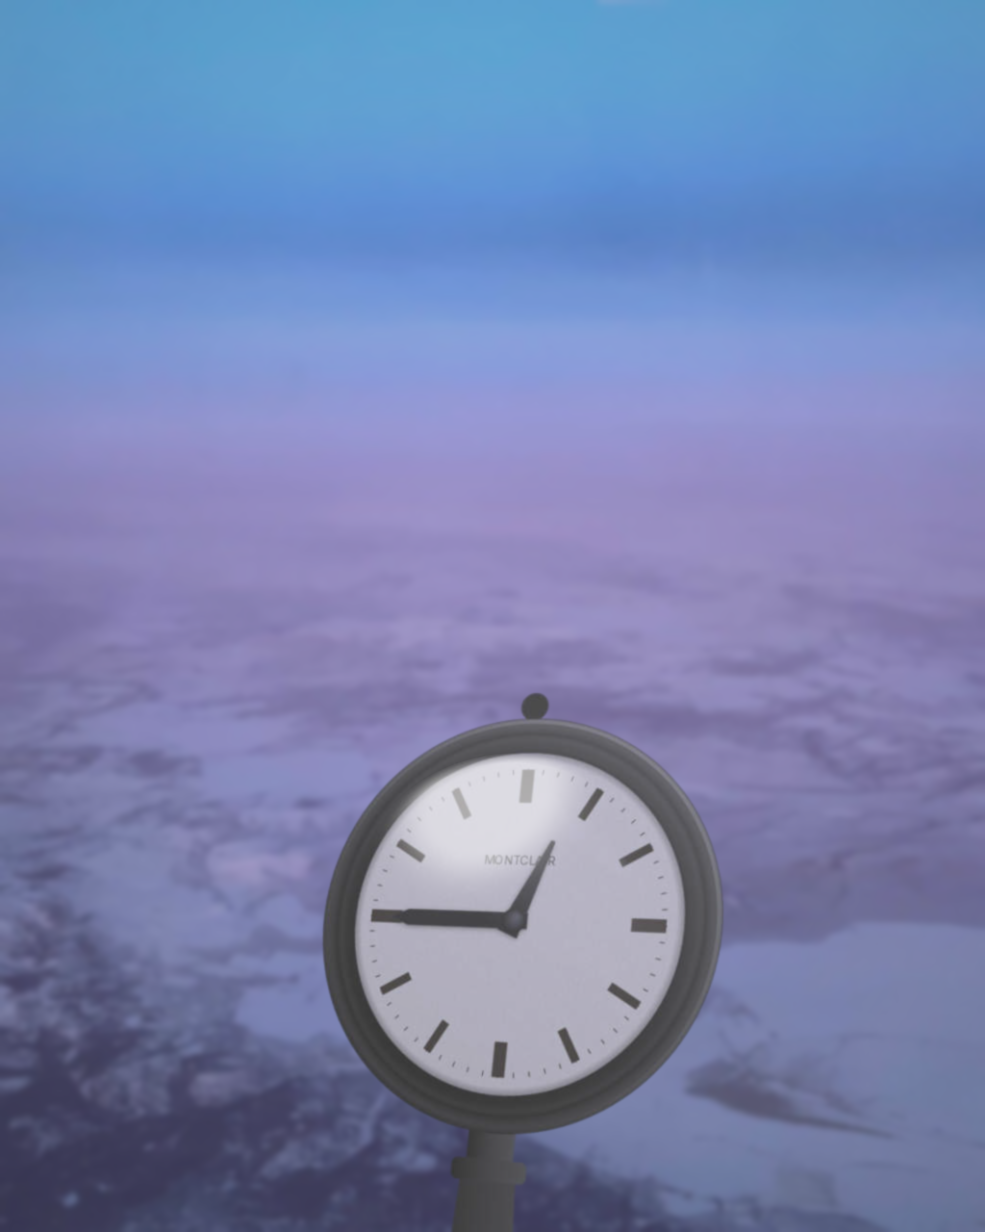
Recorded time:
{"hour": 12, "minute": 45}
